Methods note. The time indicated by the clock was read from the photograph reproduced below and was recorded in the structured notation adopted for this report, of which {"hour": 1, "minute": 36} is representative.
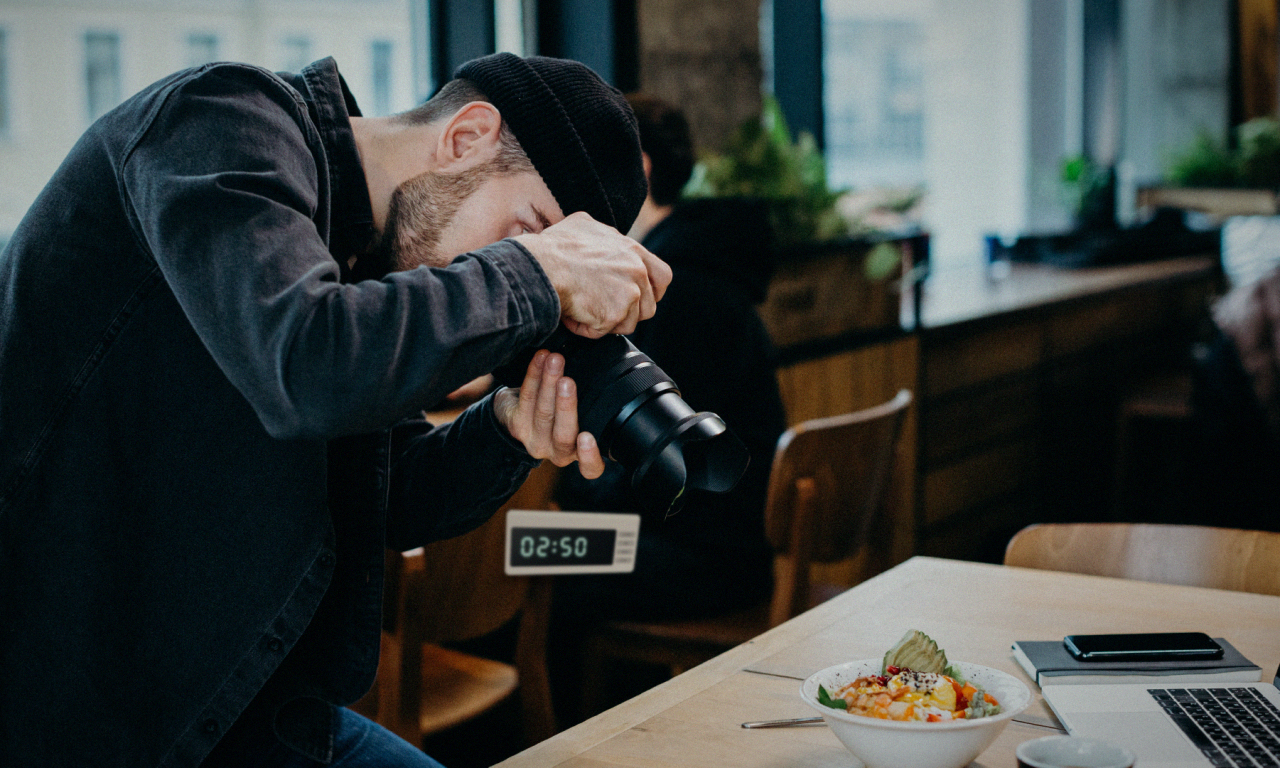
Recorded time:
{"hour": 2, "minute": 50}
